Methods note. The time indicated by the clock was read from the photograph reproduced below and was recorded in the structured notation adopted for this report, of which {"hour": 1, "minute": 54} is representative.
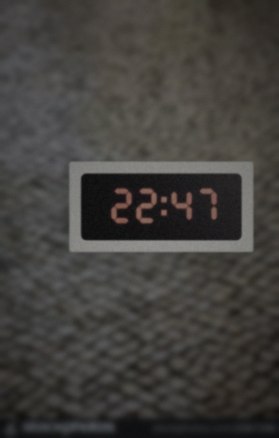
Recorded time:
{"hour": 22, "minute": 47}
